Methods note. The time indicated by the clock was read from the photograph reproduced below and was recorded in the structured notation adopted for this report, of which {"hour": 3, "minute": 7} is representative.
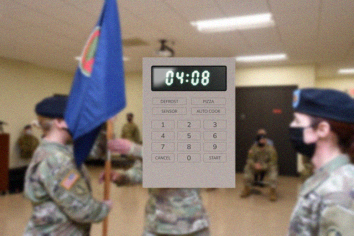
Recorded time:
{"hour": 4, "minute": 8}
